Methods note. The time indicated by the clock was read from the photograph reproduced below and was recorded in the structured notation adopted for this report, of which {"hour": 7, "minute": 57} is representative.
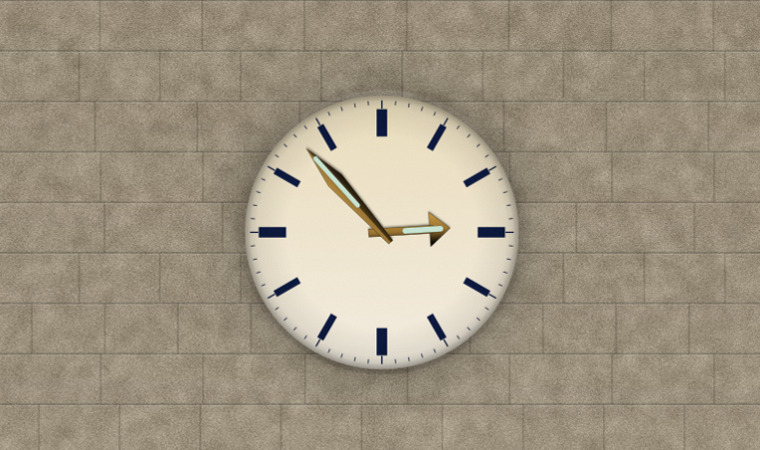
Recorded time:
{"hour": 2, "minute": 53}
